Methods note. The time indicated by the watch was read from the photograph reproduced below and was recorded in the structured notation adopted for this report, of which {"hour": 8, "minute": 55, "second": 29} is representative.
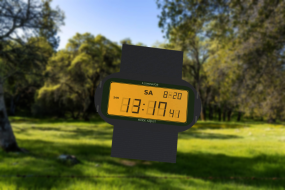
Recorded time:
{"hour": 13, "minute": 17, "second": 41}
